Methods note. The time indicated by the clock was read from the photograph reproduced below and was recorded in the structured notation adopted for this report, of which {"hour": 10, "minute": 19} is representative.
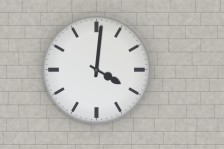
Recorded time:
{"hour": 4, "minute": 1}
